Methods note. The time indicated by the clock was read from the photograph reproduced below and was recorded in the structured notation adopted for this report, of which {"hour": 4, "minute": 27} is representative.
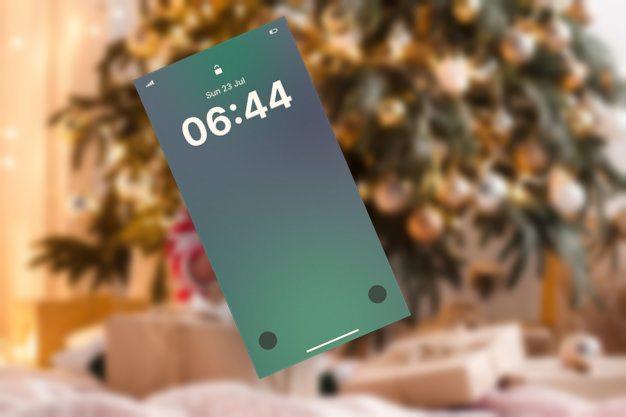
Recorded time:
{"hour": 6, "minute": 44}
